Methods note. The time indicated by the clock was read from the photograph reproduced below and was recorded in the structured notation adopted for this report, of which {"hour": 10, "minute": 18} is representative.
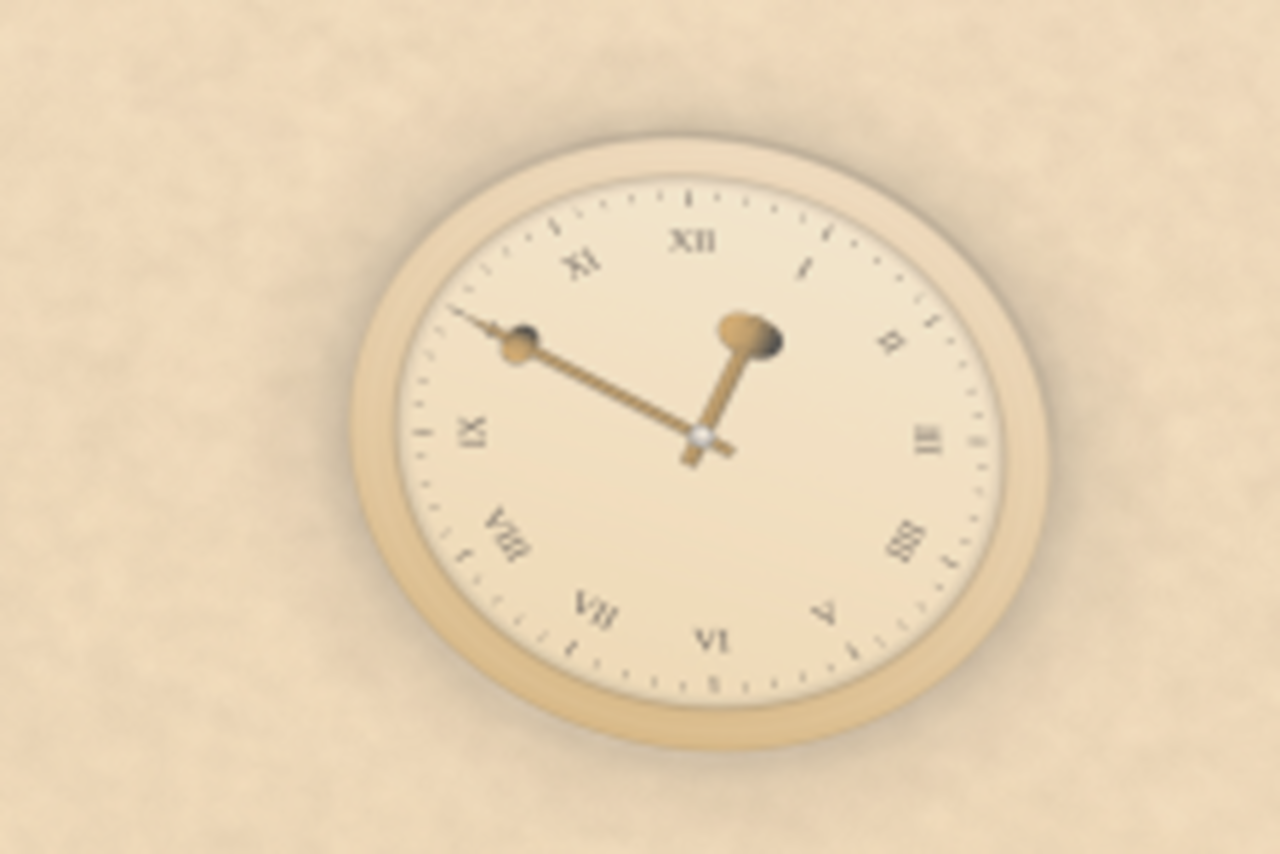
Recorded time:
{"hour": 12, "minute": 50}
